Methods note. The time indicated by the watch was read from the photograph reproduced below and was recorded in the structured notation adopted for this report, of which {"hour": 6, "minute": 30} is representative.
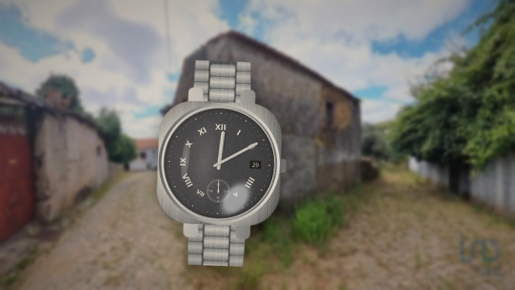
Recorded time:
{"hour": 12, "minute": 10}
